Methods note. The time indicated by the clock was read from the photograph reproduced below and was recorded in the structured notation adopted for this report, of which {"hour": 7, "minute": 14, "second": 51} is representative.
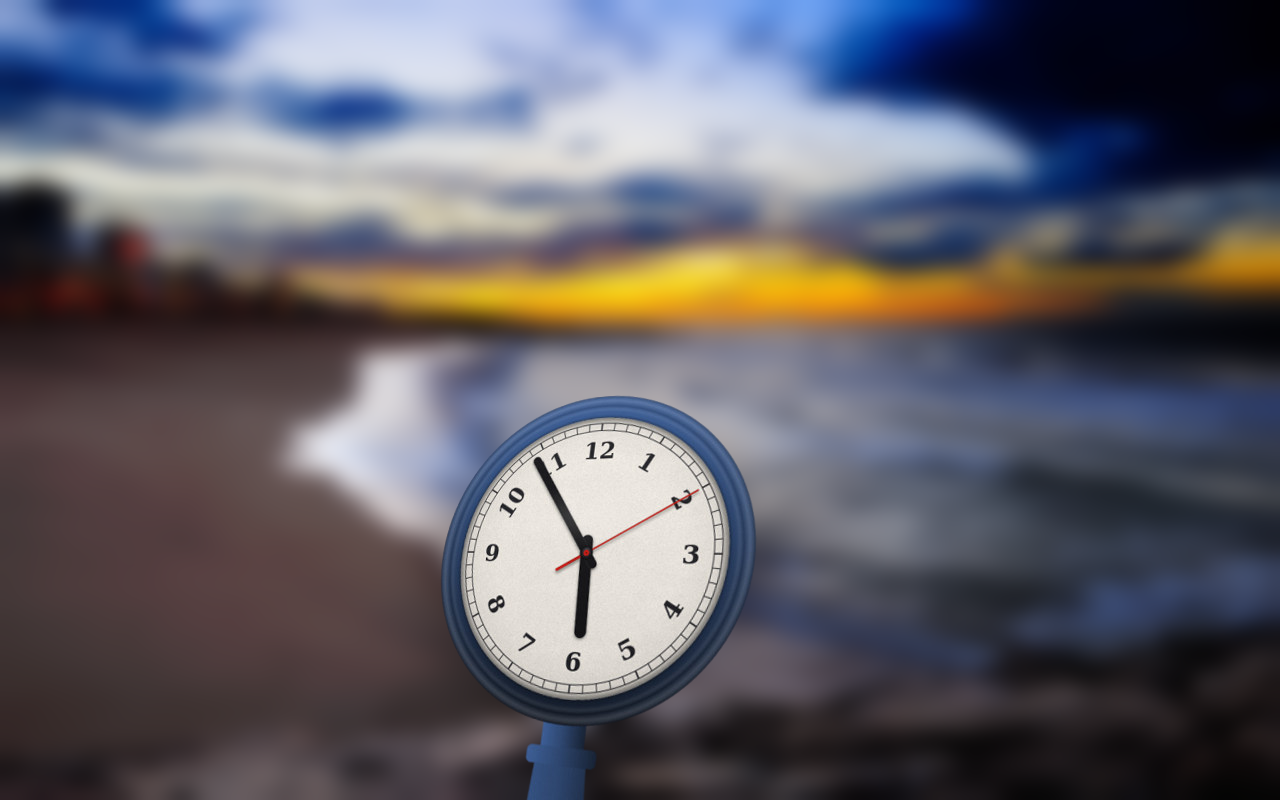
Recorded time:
{"hour": 5, "minute": 54, "second": 10}
